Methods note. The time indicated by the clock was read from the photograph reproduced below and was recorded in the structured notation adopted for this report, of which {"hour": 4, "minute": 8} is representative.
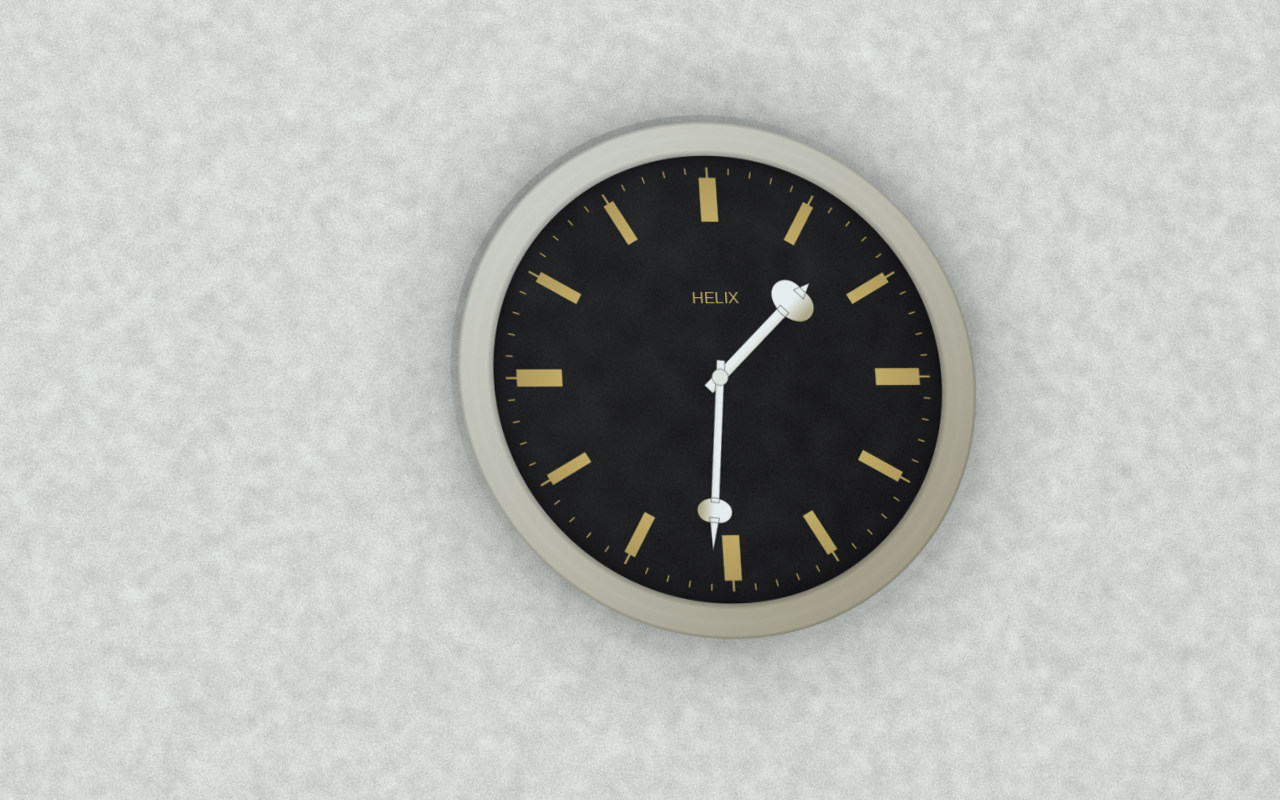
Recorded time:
{"hour": 1, "minute": 31}
